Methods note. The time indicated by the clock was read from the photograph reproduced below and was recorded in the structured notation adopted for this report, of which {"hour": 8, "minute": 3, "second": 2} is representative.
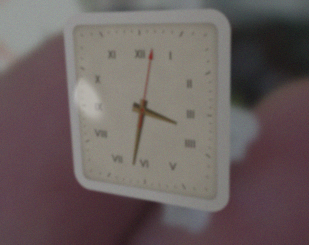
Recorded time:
{"hour": 3, "minute": 32, "second": 2}
